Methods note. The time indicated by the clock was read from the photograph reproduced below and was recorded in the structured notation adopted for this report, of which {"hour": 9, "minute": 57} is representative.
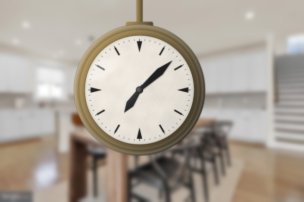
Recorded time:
{"hour": 7, "minute": 8}
